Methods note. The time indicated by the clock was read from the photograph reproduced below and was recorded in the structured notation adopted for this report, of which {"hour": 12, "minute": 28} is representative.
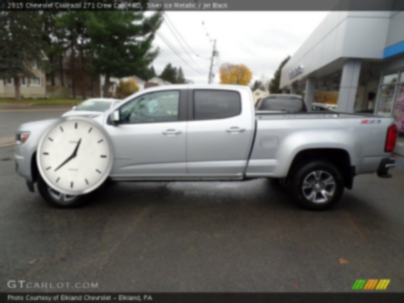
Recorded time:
{"hour": 12, "minute": 38}
